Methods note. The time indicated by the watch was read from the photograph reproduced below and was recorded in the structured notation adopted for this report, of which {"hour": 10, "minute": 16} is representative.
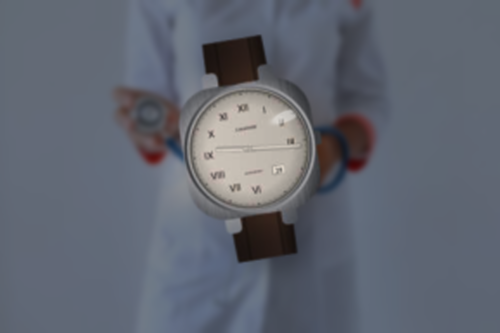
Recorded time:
{"hour": 9, "minute": 16}
